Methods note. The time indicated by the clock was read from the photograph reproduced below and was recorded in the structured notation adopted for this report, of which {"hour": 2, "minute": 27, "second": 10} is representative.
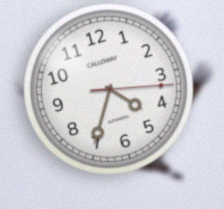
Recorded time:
{"hour": 4, "minute": 35, "second": 17}
